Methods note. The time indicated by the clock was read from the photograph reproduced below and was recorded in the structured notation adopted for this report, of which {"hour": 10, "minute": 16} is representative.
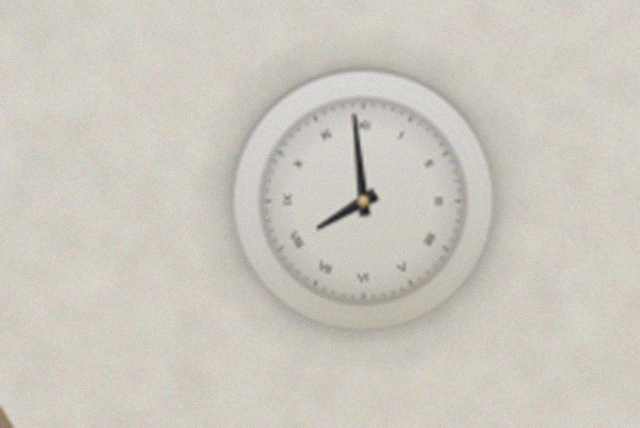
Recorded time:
{"hour": 7, "minute": 59}
